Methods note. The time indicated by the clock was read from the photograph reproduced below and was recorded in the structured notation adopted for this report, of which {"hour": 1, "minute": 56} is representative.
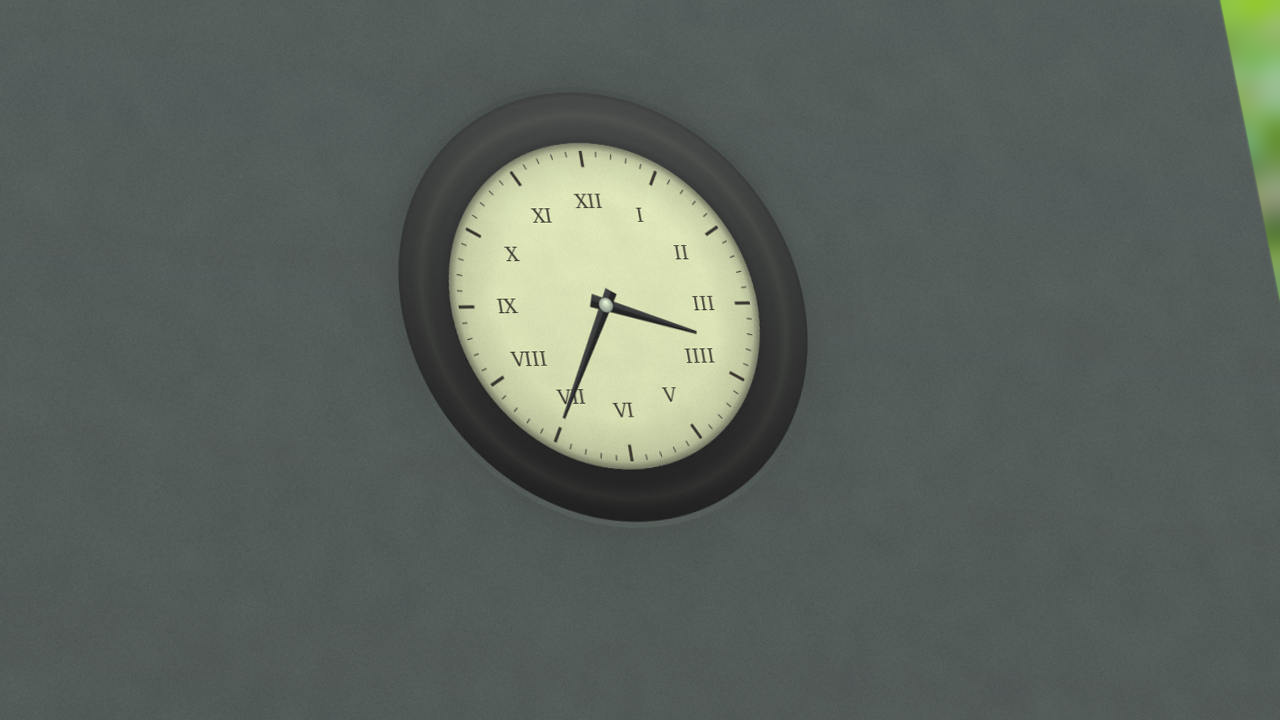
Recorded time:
{"hour": 3, "minute": 35}
